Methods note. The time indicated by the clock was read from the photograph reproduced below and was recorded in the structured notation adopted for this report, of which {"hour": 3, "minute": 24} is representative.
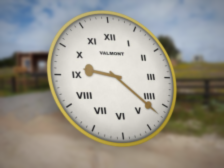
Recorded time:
{"hour": 9, "minute": 22}
